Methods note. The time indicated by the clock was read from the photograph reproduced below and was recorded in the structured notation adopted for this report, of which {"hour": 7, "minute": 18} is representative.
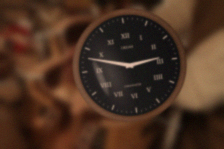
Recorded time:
{"hour": 2, "minute": 48}
